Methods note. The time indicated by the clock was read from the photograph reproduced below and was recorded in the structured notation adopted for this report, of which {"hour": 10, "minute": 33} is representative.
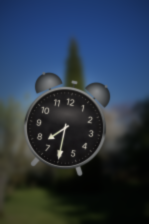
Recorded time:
{"hour": 7, "minute": 30}
